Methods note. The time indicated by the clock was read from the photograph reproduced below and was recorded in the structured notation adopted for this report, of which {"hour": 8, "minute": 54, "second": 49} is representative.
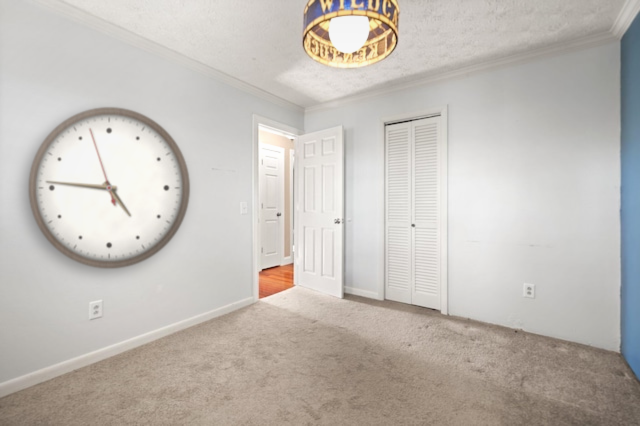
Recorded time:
{"hour": 4, "minute": 45, "second": 57}
